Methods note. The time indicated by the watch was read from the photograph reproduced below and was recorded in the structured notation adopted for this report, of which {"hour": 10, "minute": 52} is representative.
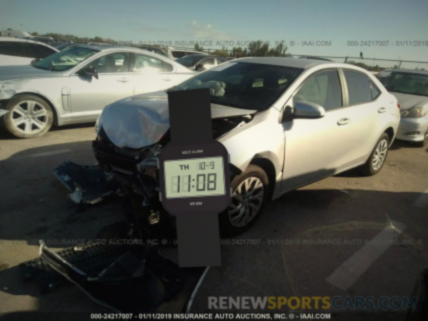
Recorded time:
{"hour": 11, "minute": 8}
